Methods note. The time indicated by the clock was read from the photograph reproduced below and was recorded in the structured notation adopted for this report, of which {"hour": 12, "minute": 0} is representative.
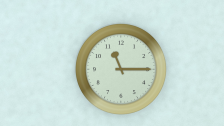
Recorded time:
{"hour": 11, "minute": 15}
